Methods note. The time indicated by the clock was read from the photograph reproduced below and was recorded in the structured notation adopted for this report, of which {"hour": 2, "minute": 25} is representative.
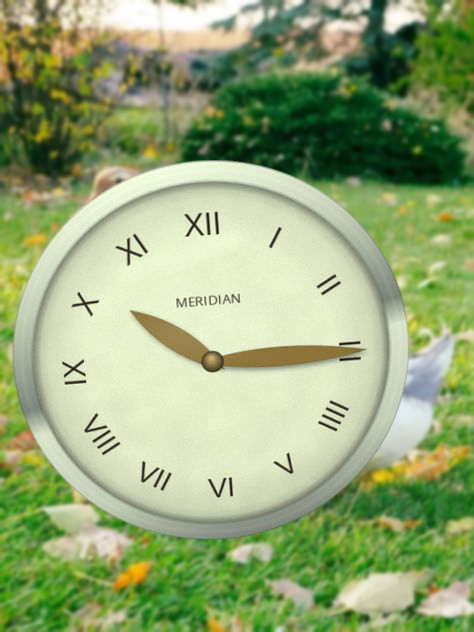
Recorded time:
{"hour": 10, "minute": 15}
